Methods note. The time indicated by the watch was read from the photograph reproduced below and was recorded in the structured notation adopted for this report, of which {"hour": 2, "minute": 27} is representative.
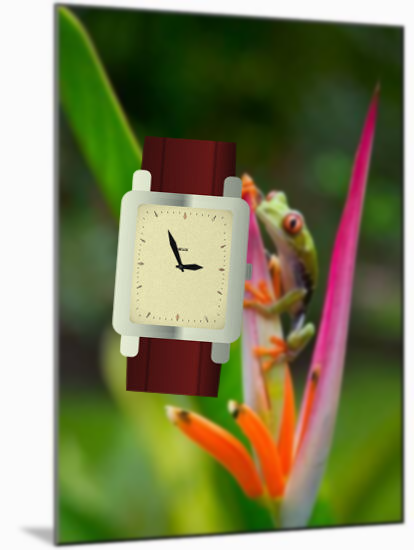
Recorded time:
{"hour": 2, "minute": 56}
